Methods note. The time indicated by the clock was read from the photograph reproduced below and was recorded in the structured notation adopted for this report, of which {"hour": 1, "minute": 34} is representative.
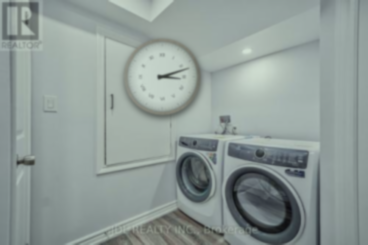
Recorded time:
{"hour": 3, "minute": 12}
